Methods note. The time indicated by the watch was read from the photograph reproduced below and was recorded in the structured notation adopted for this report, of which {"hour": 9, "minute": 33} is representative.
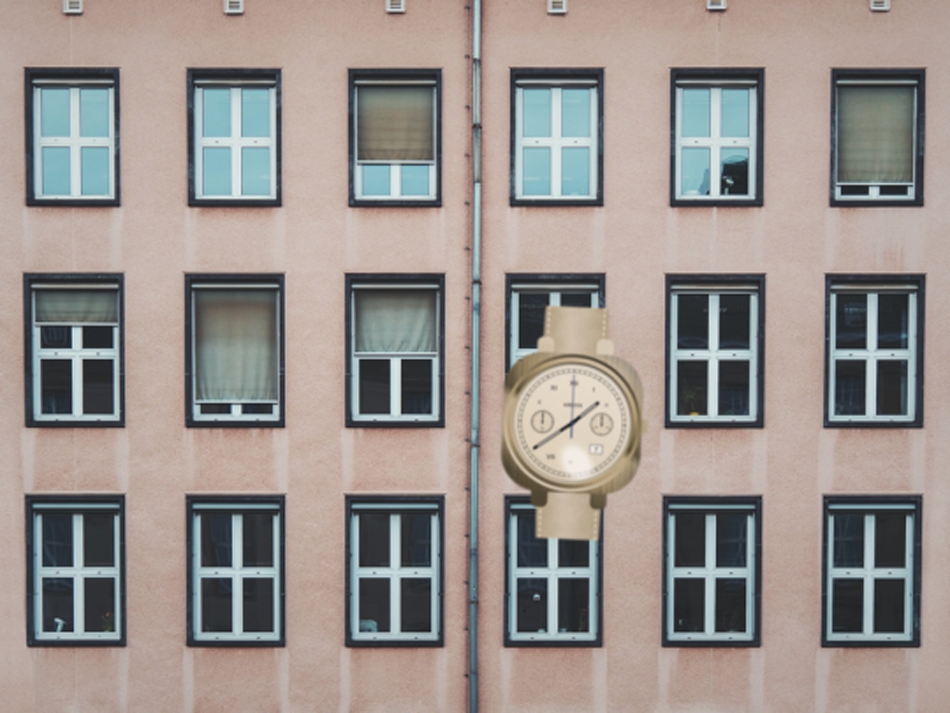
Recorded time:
{"hour": 1, "minute": 39}
